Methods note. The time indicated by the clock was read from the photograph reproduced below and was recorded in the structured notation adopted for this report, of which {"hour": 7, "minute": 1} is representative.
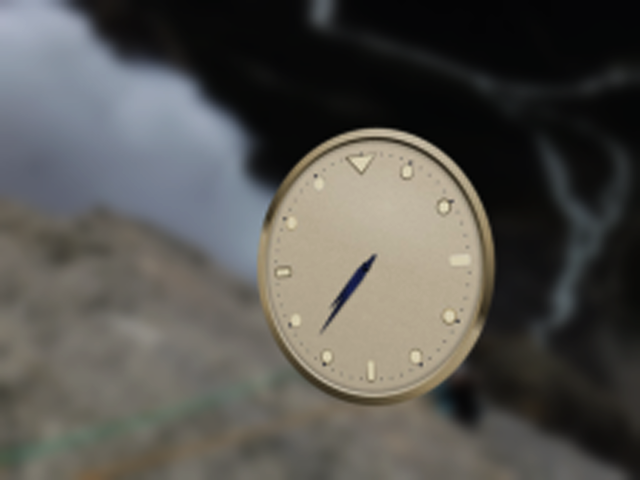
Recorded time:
{"hour": 7, "minute": 37}
